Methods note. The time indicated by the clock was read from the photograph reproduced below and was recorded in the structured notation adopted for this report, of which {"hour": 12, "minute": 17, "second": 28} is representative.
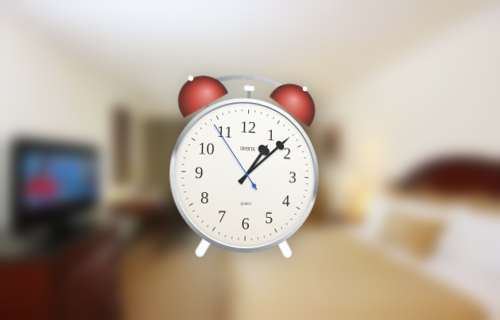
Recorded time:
{"hour": 1, "minute": 7, "second": 54}
